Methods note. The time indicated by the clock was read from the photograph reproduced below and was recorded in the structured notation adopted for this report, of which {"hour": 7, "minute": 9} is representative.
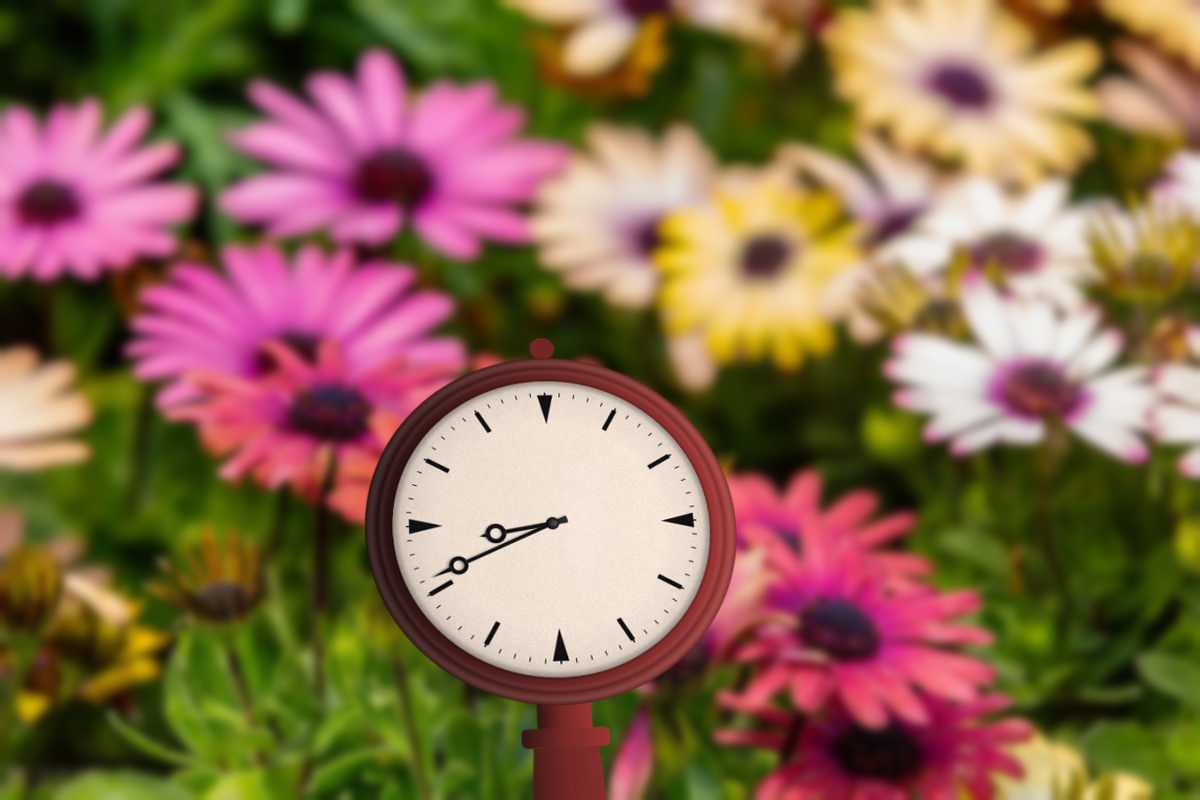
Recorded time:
{"hour": 8, "minute": 41}
